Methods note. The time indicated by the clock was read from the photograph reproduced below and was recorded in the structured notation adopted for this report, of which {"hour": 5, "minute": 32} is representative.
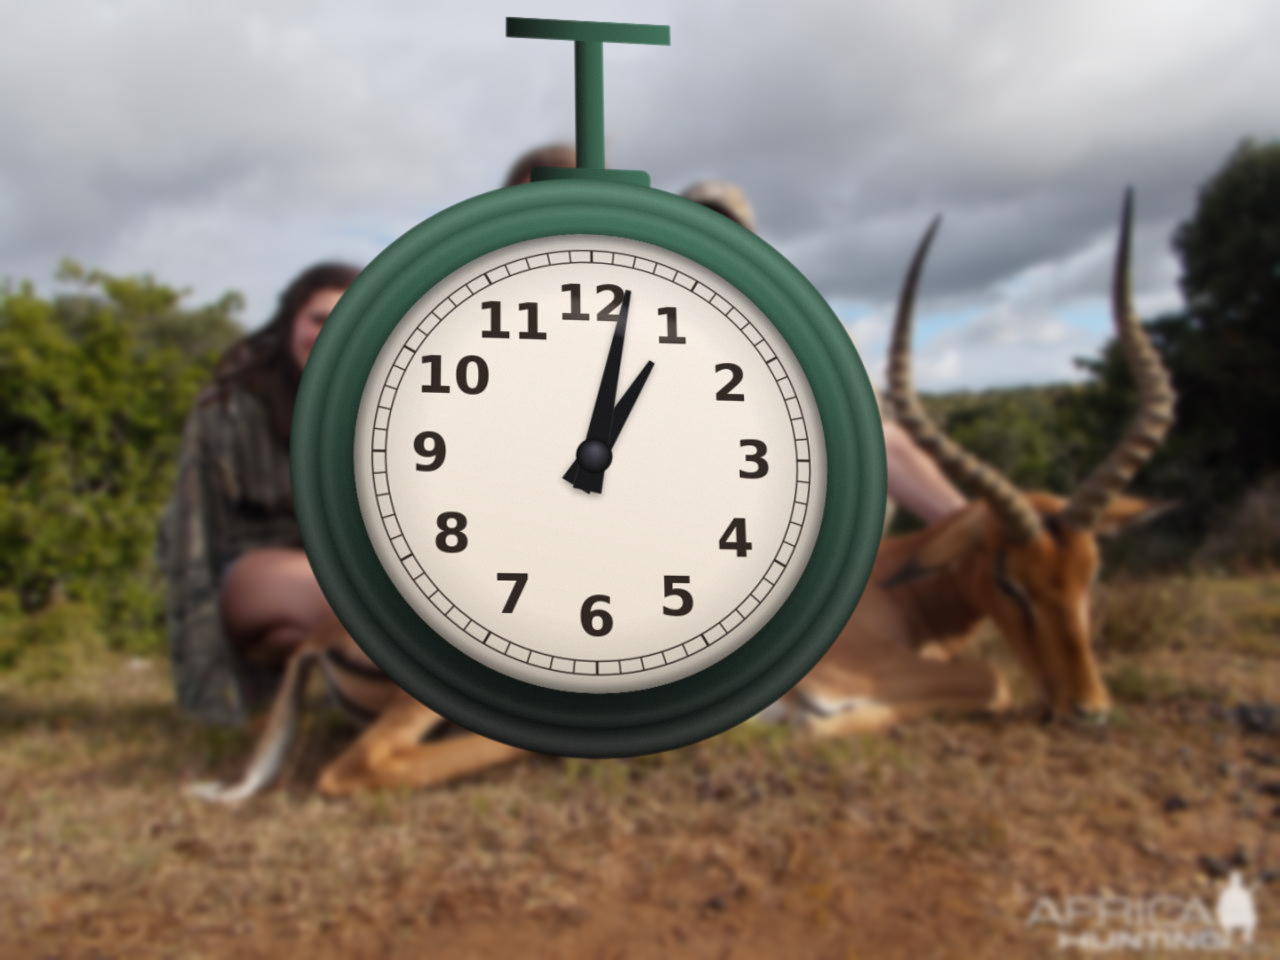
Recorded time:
{"hour": 1, "minute": 2}
